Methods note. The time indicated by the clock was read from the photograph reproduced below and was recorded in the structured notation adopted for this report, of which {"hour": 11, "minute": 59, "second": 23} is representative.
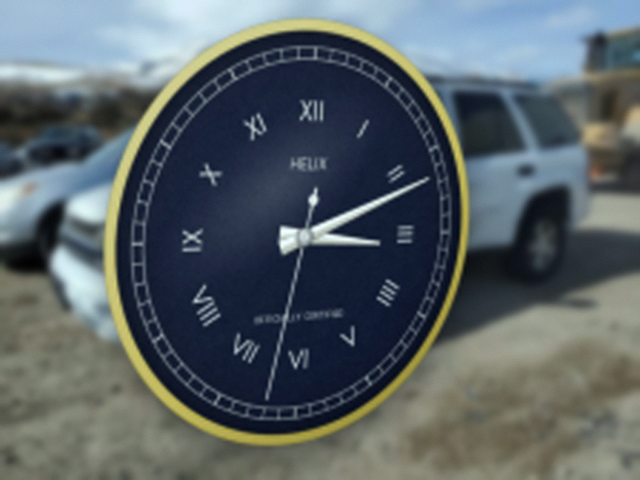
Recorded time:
{"hour": 3, "minute": 11, "second": 32}
